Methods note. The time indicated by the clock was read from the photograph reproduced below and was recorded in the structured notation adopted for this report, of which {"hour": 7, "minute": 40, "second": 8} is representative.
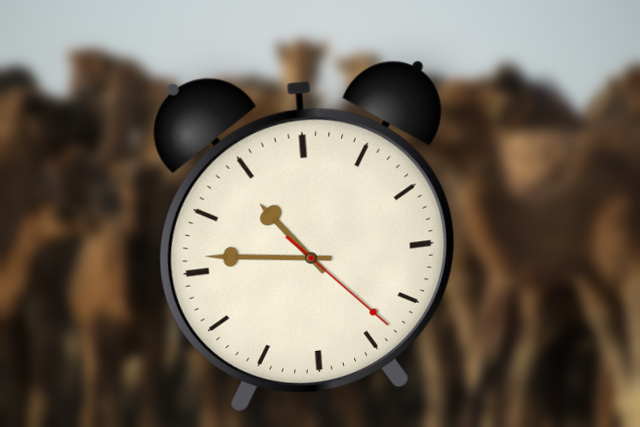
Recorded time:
{"hour": 10, "minute": 46, "second": 23}
